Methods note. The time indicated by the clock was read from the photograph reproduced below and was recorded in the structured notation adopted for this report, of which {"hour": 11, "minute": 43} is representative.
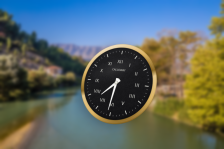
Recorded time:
{"hour": 7, "minute": 31}
